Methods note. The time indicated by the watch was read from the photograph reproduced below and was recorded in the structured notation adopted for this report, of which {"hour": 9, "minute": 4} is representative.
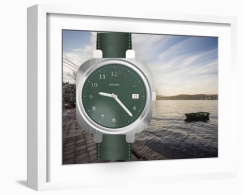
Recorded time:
{"hour": 9, "minute": 23}
